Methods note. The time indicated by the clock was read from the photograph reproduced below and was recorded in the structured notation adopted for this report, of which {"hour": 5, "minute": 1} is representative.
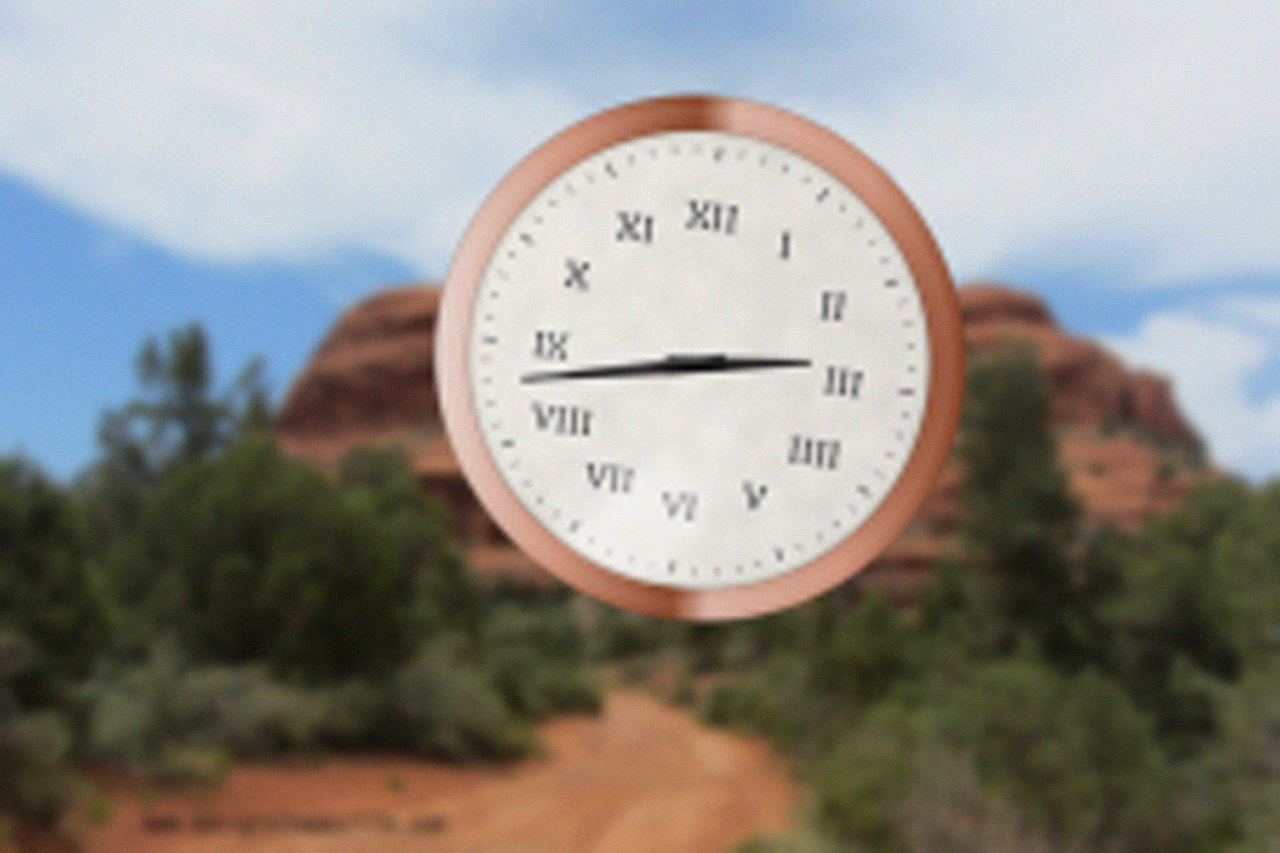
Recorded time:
{"hour": 2, "minute": 43}
